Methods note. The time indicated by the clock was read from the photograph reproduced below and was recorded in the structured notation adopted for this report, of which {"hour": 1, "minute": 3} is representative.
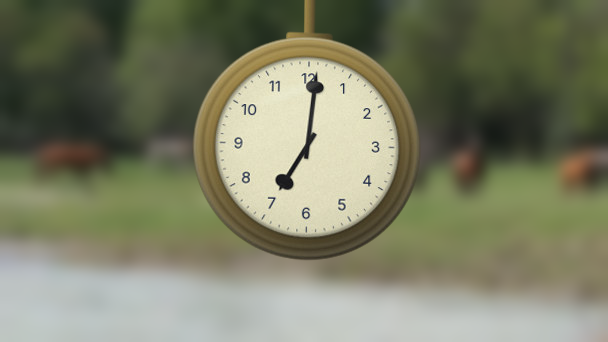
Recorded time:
{"hour": 7, "minute": 1}
